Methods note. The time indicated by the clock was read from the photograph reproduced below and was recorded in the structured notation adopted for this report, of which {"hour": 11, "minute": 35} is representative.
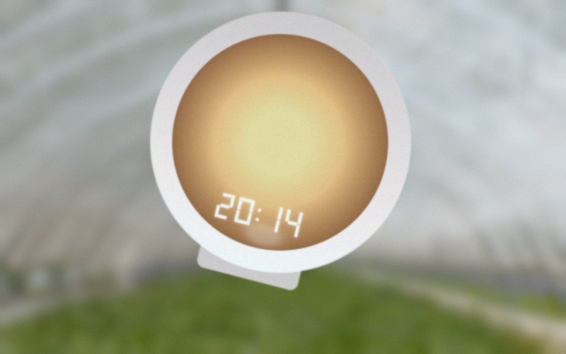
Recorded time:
{"hour": 20, "minute": 14}
